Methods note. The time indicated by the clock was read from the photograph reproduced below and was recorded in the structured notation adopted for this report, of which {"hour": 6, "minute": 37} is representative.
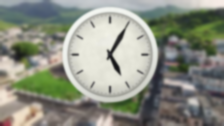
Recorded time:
{"hour": 5, "minute": 5}
